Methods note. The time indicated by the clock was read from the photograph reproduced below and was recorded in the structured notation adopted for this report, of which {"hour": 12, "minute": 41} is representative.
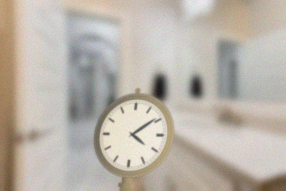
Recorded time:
{"hour": 4, "minute": 9}
